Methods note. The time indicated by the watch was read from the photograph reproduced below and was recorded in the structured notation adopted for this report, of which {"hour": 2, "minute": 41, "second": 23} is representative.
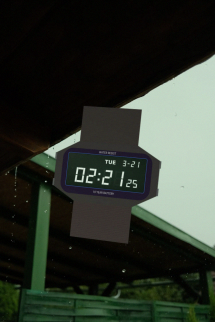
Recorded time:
{"hour": 2, "minute": 21, "second": 25}
